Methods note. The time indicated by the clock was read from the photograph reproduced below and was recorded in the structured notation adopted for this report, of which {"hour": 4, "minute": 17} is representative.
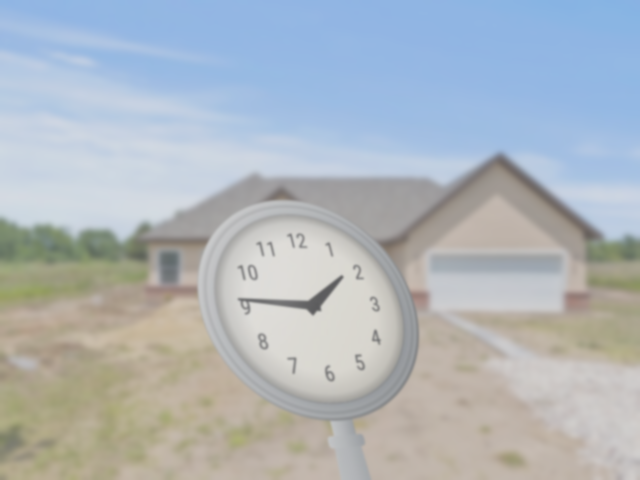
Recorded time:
{"hour": 1, "minute": 46}
